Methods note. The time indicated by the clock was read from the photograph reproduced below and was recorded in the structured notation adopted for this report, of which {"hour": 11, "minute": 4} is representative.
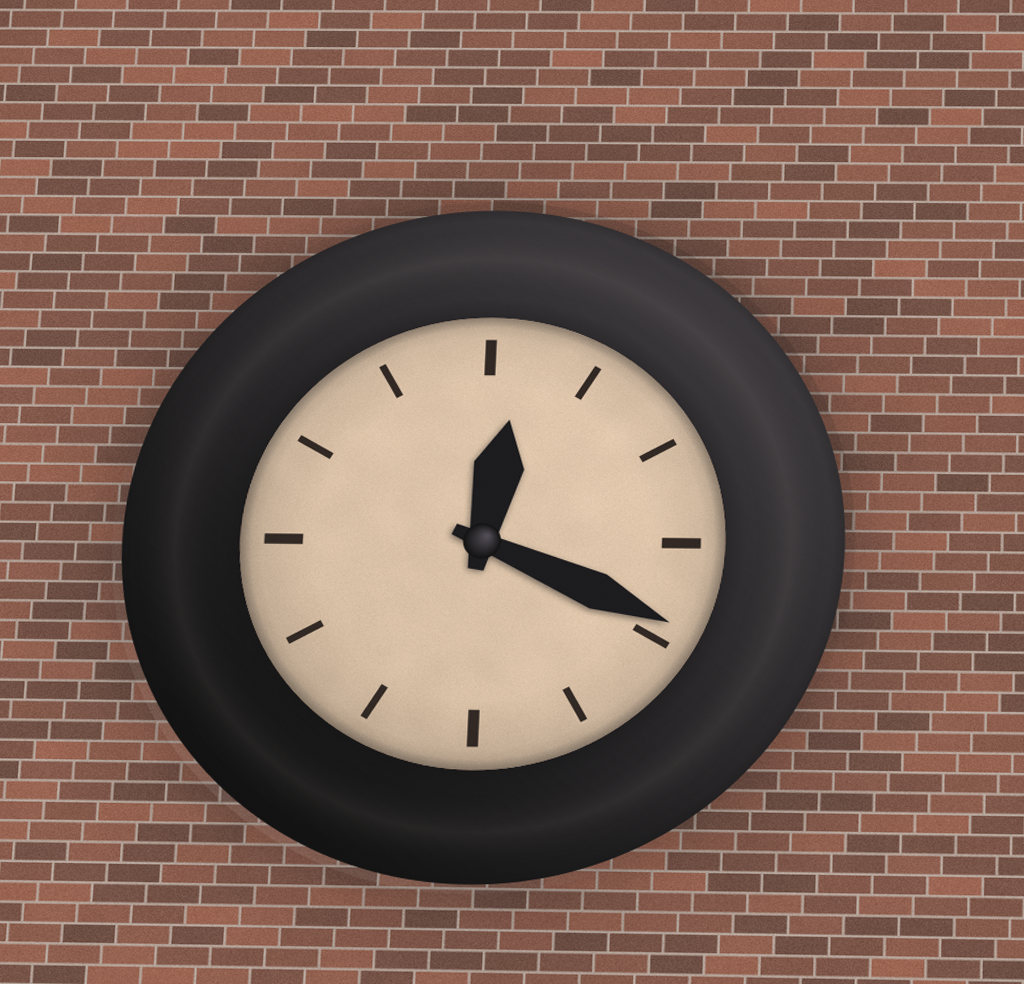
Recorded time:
{"hour": 12, "minute": 19}
